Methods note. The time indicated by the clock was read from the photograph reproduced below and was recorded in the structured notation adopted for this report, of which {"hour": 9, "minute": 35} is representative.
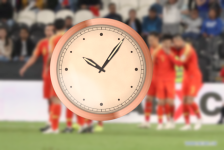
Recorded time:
{"hour": 10, "minute": 6}
